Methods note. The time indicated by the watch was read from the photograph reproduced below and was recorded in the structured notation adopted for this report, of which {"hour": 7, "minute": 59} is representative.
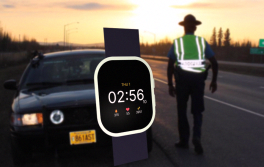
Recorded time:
{"hour": 2, "minute": 56}
